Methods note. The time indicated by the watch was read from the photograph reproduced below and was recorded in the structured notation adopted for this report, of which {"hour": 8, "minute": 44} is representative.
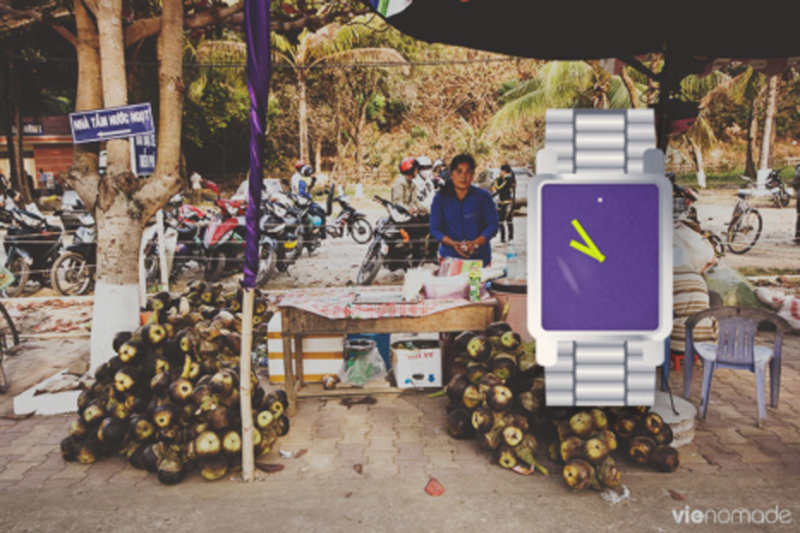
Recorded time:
{"hour": 9, "minute": 54}
